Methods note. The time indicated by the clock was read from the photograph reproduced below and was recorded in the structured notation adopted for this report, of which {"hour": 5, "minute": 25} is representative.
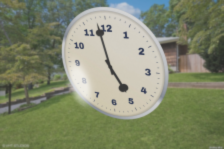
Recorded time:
{"hour": 4, "minute": 58}
